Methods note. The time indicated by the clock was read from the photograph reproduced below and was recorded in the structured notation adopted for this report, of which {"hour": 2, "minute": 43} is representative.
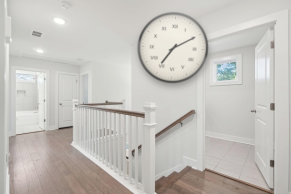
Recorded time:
{"hour": 7, "minute": 10}
